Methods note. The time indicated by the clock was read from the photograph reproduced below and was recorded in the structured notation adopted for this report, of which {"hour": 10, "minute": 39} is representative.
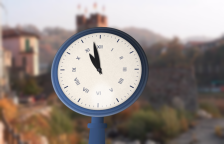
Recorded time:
{"hour": 10, "minute": 58}
